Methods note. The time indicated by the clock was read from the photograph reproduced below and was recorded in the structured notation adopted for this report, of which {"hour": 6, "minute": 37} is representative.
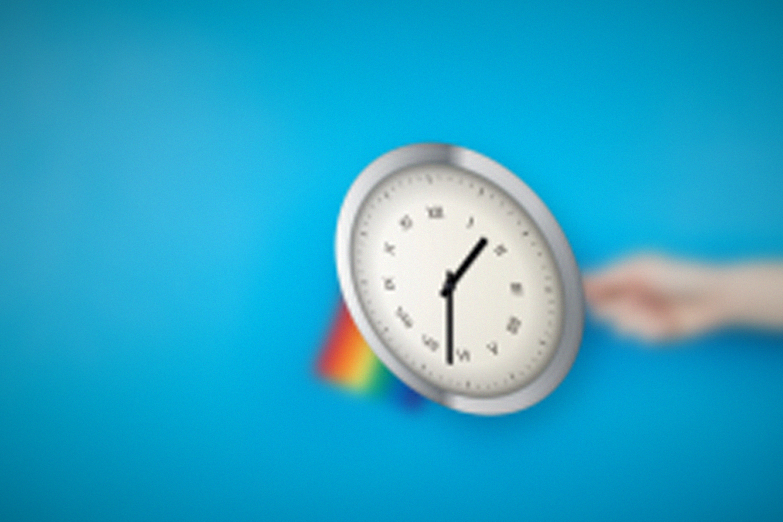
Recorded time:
{"hour": 1, "minute": 32}
